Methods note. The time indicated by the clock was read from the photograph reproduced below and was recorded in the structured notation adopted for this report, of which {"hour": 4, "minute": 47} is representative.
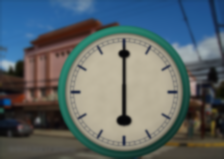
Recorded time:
{"hour": 6, "minute": 0}
